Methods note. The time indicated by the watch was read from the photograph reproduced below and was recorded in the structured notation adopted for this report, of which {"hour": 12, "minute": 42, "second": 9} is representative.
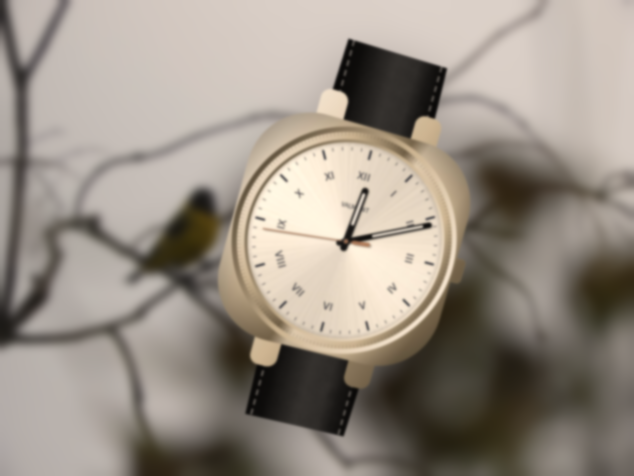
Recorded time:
{"hour": 12, "minute": 10, "second": 44}
